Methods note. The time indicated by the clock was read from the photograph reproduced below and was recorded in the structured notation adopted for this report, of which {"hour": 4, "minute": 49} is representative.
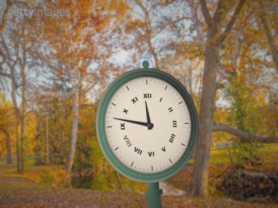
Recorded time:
{"hour": 11, "minute": 47}
